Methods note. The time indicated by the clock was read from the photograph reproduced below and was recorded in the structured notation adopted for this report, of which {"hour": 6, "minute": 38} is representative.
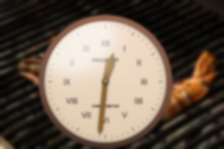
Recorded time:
{"hour": 12, "minute": 31}
